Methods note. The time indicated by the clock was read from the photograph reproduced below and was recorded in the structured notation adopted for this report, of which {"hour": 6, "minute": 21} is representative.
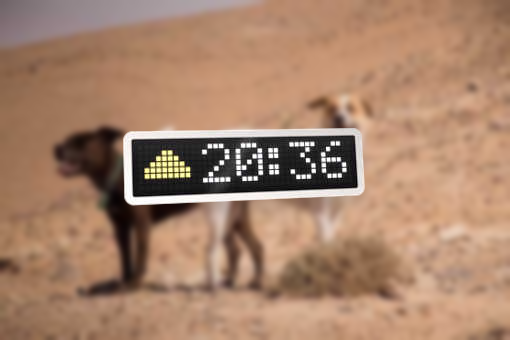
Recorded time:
{"hour": 20, "minute": 36}
